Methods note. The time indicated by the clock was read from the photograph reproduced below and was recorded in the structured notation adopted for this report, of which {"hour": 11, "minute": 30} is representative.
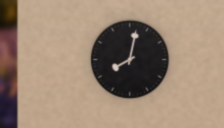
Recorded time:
{"hour": 8, "minute": 2}
